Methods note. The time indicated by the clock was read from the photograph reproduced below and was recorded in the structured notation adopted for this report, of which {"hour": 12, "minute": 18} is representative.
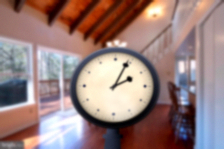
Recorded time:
{"hour": 2, "minute": 4}
